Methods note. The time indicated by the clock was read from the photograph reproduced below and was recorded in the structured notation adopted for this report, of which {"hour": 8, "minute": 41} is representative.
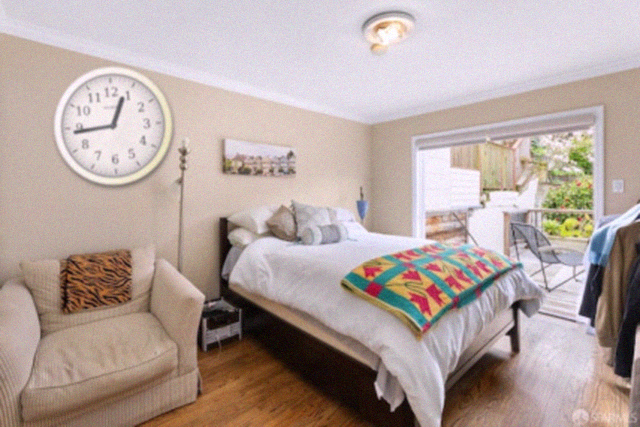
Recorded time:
{"hour": 12, "minute": 44}
